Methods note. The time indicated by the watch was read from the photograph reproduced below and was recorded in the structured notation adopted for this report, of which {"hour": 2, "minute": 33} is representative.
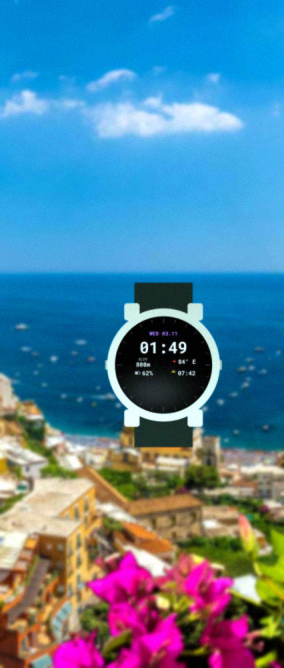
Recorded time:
{"hour": 1, "minute": 49}
